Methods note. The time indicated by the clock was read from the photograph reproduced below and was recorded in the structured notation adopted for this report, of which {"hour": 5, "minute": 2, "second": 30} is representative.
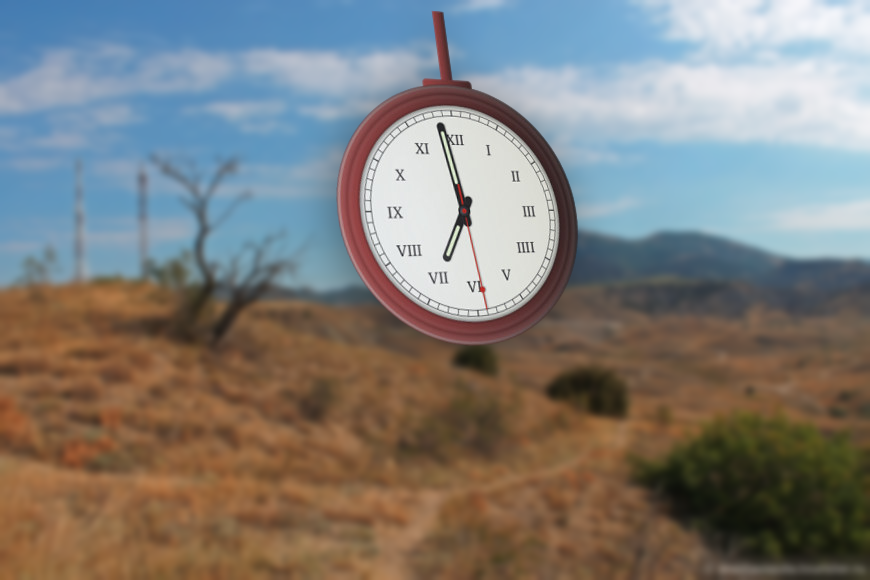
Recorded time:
{"hour": 6, "minute": 58, "second": 29}
